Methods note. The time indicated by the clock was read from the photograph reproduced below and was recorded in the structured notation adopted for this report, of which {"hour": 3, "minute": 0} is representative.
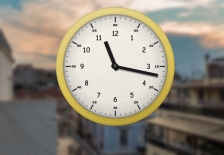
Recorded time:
{"hour": 11, "minute": 17}
